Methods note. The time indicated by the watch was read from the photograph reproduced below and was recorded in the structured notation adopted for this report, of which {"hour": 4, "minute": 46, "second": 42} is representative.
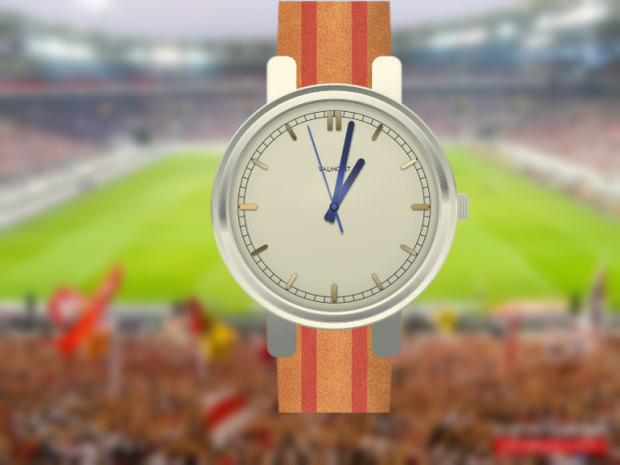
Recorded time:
{"hour": 1, "minute": 1, "second": 57}
